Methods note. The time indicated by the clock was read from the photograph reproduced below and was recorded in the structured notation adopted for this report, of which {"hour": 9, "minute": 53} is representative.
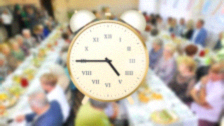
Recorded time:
{"hour": 4, "minute": 45}
